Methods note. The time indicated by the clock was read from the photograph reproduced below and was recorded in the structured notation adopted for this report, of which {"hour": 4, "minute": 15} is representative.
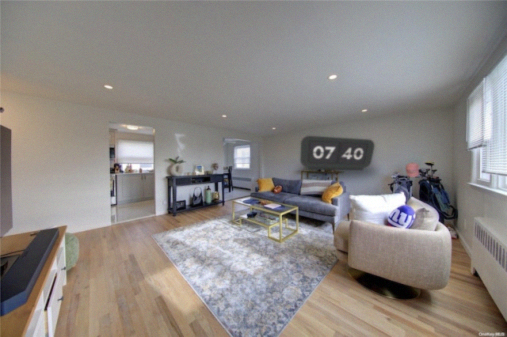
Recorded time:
{"hour": 7, "minute": 40}
